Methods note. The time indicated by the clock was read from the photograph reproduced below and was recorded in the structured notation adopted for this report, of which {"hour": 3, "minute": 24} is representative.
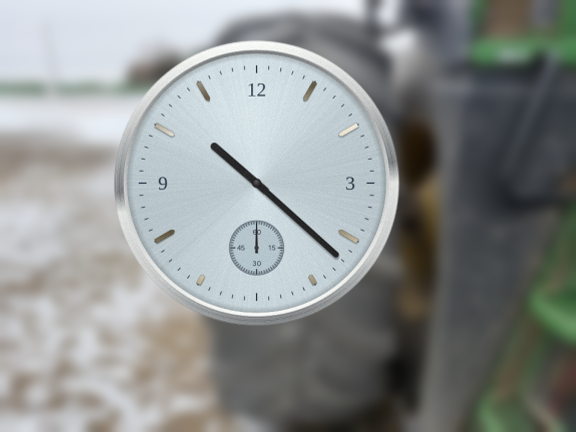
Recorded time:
{"hour": 10, "minute": 22}
